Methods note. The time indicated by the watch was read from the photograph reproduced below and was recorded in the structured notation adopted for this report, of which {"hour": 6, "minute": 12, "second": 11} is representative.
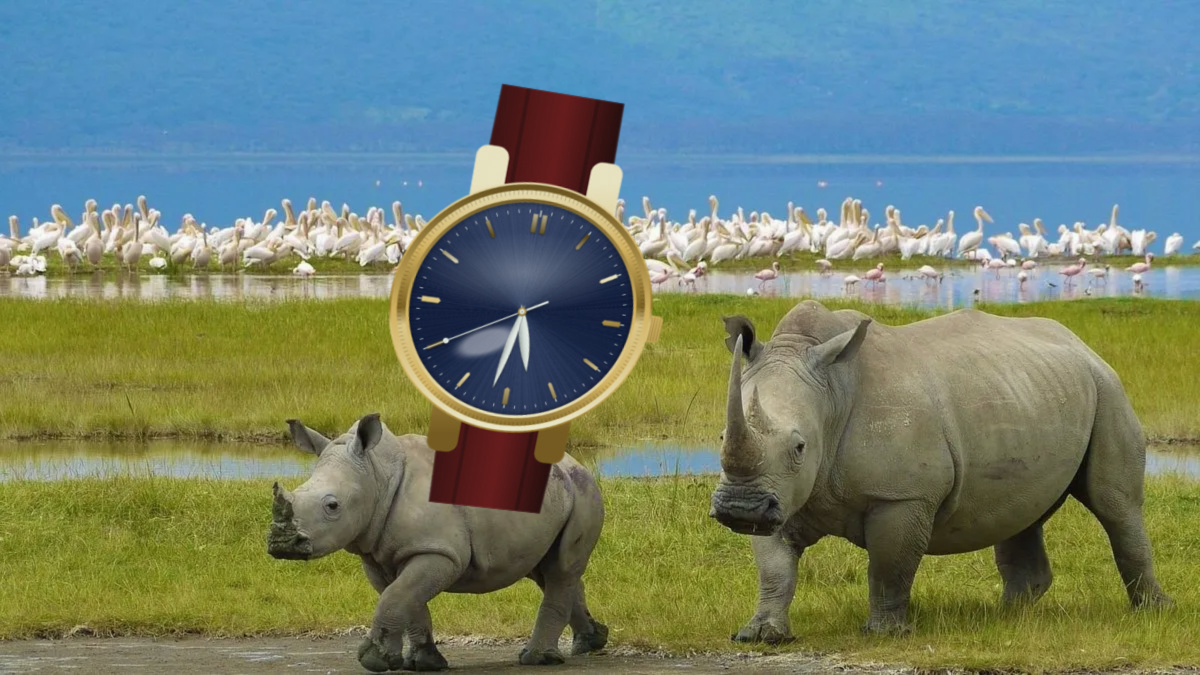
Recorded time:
{"hour": 5, "minute": 31, "second": 40}
